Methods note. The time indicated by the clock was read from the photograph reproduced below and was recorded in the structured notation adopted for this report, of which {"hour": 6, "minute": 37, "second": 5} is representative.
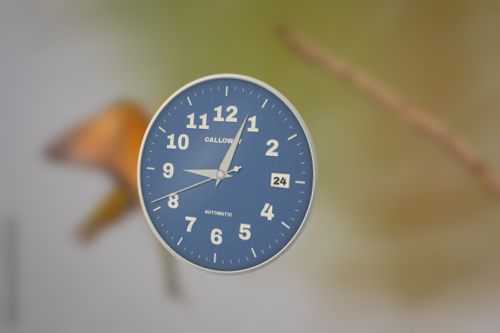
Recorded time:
{"hour": 9, "minute": 3, "second": 41}
